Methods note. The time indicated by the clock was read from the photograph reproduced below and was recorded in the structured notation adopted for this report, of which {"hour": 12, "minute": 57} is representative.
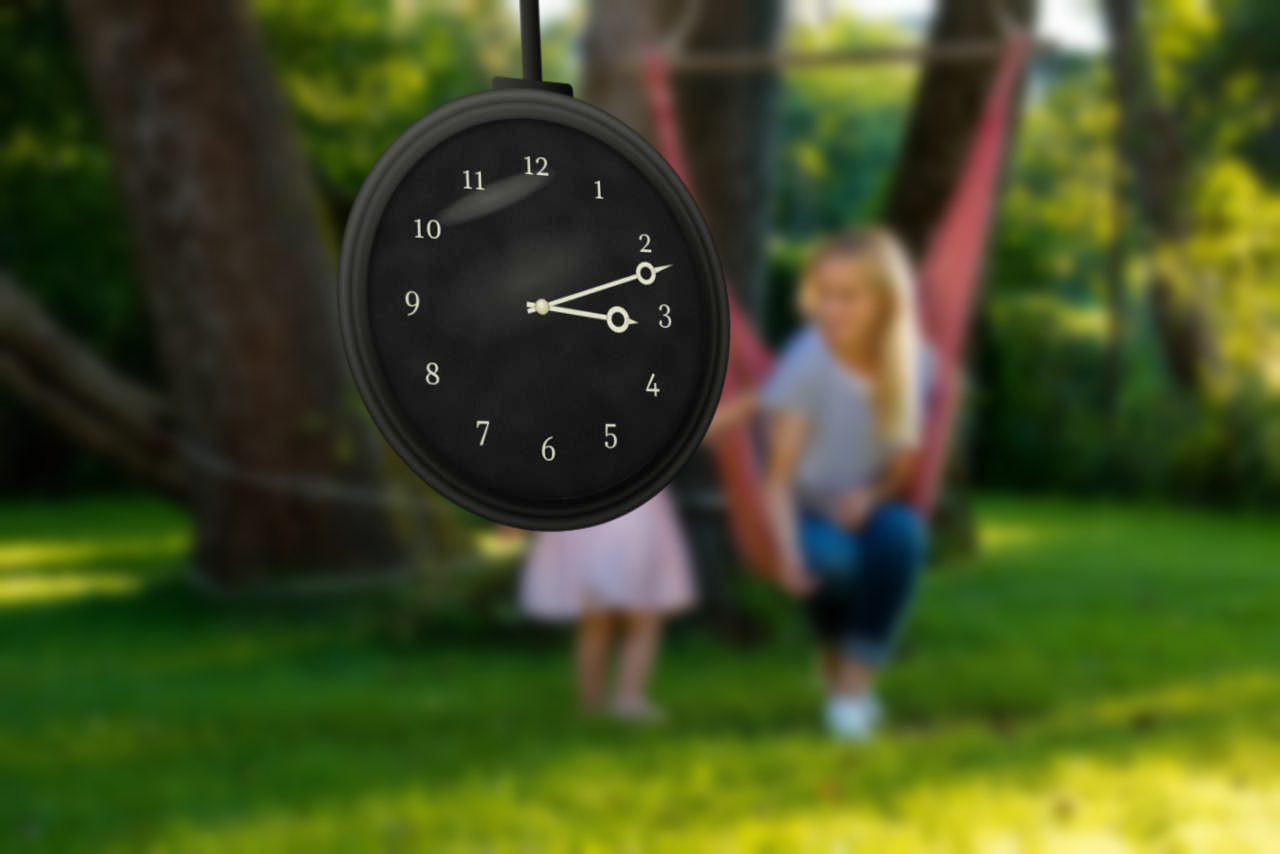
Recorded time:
{"hour": 3, "minute": 12}
